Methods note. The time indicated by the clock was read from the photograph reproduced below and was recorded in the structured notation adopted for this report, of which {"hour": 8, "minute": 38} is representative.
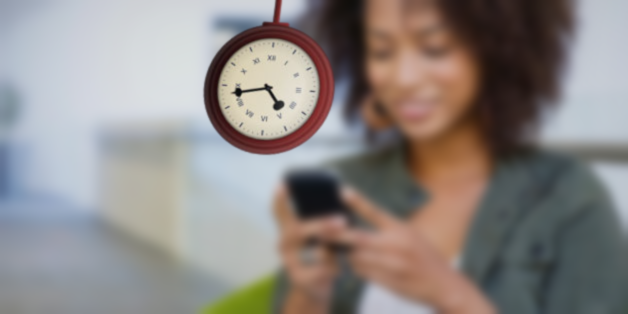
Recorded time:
{"hour": 4, "minute": 43}
